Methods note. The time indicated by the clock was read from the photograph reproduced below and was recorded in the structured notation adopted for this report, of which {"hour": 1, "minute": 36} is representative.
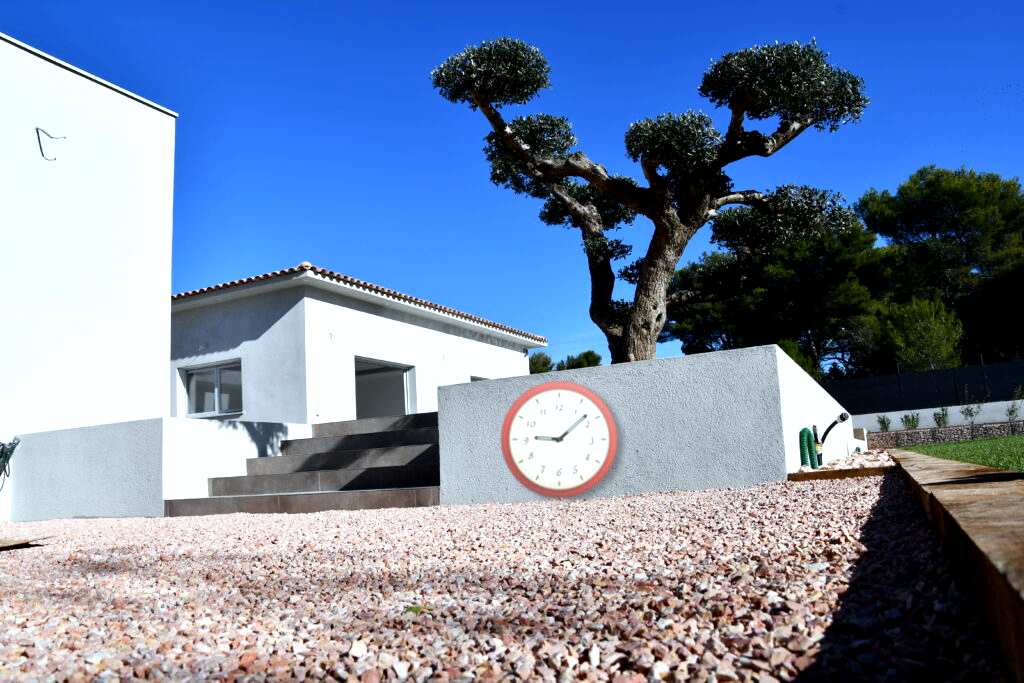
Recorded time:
{"hour": 9, "minute": 8}
